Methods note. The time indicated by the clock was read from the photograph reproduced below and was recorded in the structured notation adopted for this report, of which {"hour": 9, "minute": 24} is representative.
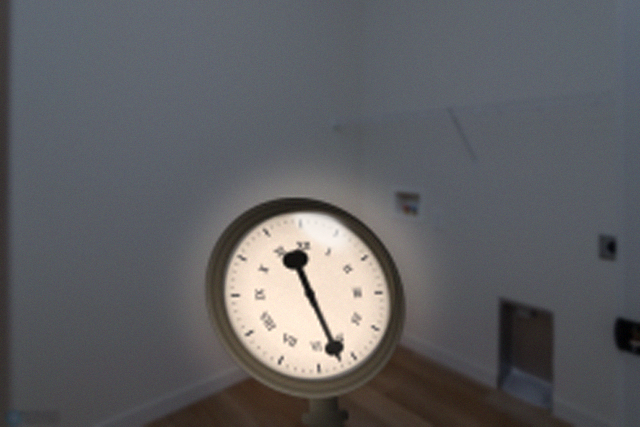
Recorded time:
{"hour": 11, "minute": 27}
